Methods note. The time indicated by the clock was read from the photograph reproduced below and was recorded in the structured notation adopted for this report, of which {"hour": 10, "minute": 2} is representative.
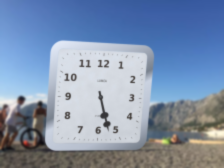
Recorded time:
{"hour": 5, "minute": 27}
